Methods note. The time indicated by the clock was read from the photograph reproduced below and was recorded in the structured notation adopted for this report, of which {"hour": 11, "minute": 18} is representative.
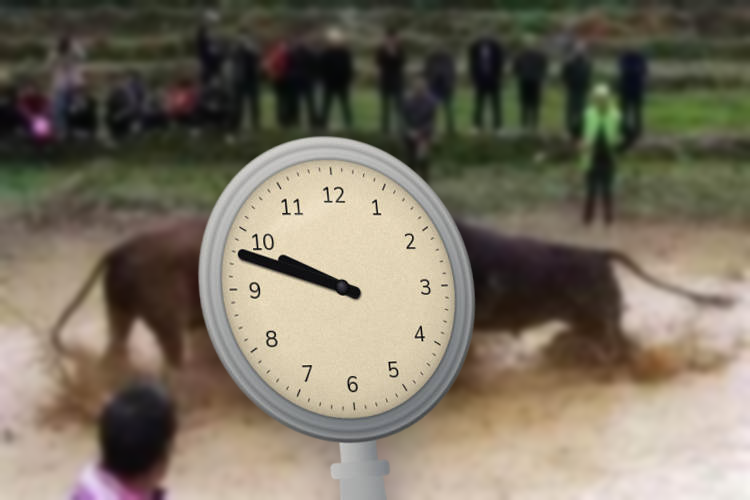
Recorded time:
{"hour": 9, "minute": 48}
